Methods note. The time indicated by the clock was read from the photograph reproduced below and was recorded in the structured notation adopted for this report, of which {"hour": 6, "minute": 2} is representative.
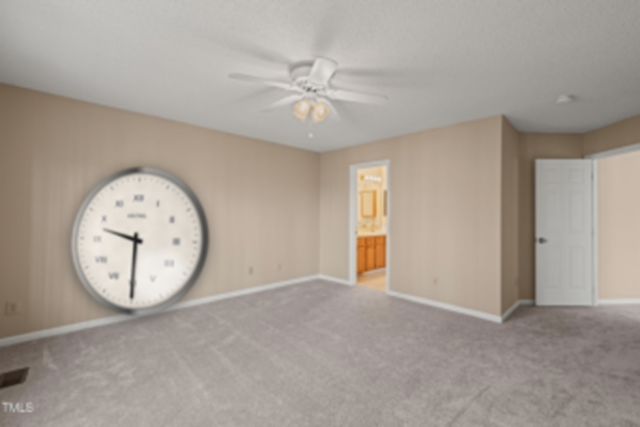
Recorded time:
{"hour": 9, "minute": 30}
